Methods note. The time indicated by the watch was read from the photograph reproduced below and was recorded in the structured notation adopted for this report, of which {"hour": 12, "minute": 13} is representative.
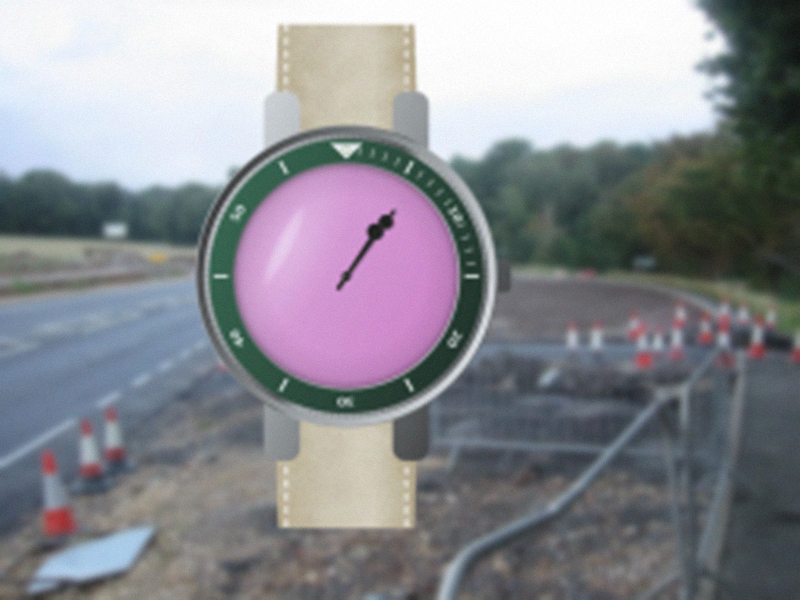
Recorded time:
{"hour": 1, "minute": 6}
